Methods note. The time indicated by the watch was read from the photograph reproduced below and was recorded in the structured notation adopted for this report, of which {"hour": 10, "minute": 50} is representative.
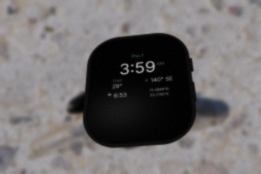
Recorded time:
{"hour": 3, "minute": 59}
